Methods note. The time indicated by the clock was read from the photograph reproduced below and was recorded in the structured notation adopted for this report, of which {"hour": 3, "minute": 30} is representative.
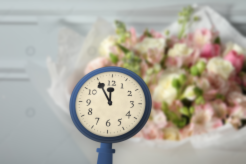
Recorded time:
{"hour": 11, "minute": 55}
